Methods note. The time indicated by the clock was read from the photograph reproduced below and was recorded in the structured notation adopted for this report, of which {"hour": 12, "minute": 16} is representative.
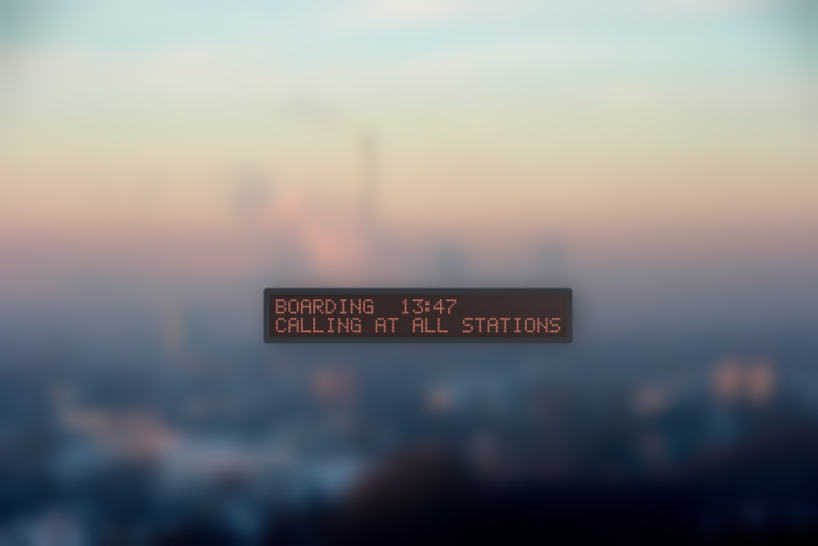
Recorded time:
{"hour": 13, "minute": 47}
